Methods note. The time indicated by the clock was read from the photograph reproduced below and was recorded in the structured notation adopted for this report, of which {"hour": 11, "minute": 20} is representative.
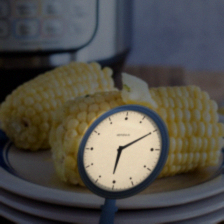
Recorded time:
{"hour": 6, "minute": 10}
